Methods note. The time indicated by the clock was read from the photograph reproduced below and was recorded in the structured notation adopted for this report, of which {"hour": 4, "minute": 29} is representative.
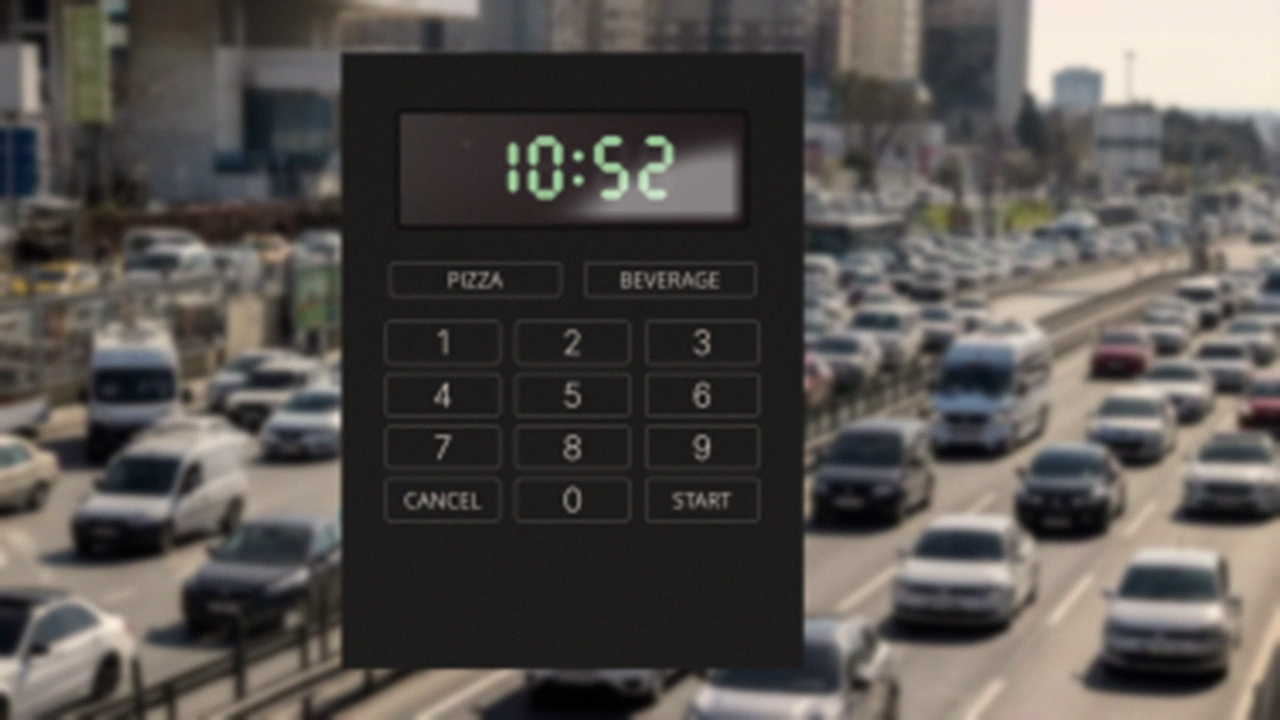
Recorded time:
{"hour": 10, "minute": 52}
